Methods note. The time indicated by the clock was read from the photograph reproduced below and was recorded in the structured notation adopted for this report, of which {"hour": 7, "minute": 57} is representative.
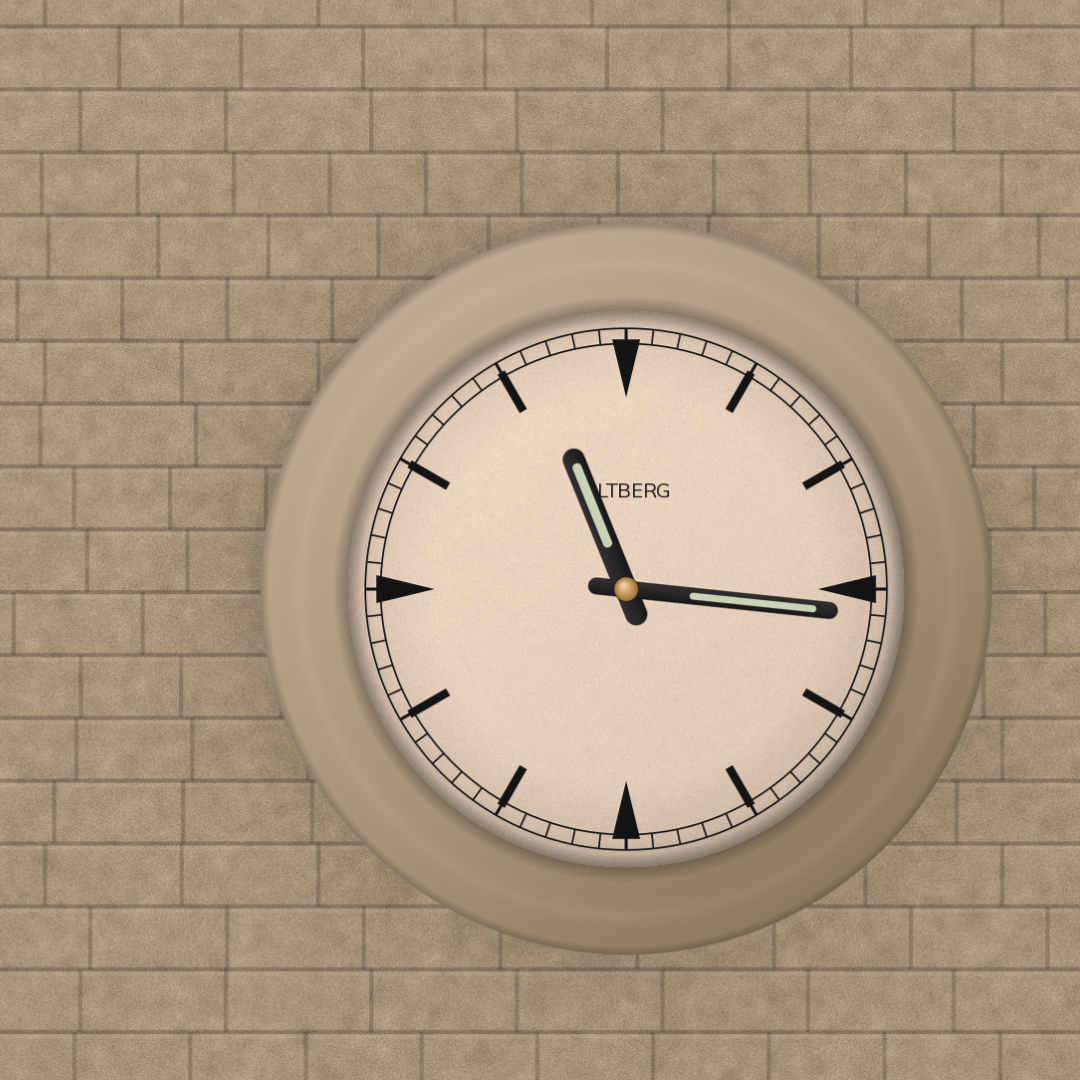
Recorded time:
{"hour": 11, "minute": 16}
